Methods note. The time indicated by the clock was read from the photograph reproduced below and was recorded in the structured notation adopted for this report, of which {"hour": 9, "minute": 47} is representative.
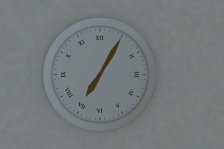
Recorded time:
{"hour": 7, "minute": 5}
